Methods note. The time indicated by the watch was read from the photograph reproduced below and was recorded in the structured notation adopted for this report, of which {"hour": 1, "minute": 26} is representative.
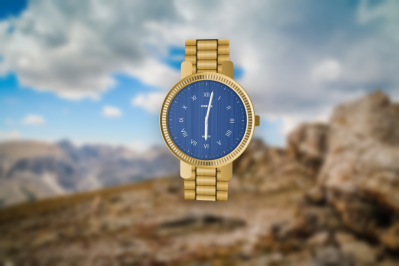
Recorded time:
{"hour": 6, "minute": 2}
